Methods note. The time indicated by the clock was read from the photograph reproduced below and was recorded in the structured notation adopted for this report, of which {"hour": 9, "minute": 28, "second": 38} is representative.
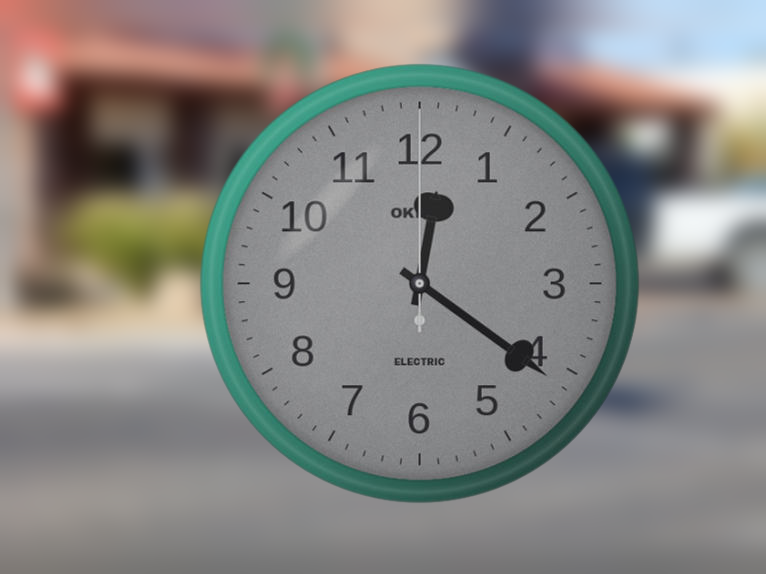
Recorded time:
{"hour": 12, "minute": 21, "second": 0}
